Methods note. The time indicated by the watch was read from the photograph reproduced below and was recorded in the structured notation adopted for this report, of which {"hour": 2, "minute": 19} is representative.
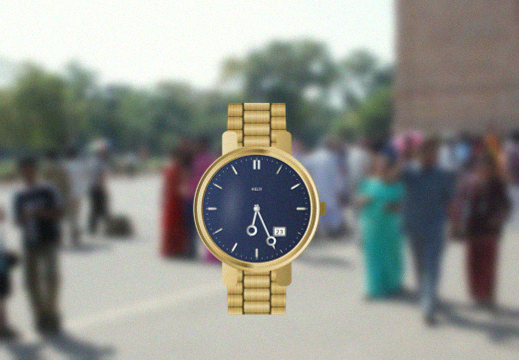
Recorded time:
{"hour": 6, "minute": 26}
